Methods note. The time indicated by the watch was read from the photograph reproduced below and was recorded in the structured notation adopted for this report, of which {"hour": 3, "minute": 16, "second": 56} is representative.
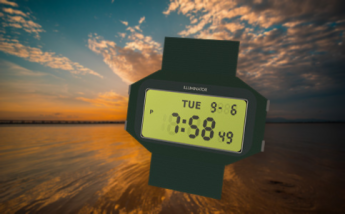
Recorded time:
{"hour": 7, "minute": 58, "second": 49}
